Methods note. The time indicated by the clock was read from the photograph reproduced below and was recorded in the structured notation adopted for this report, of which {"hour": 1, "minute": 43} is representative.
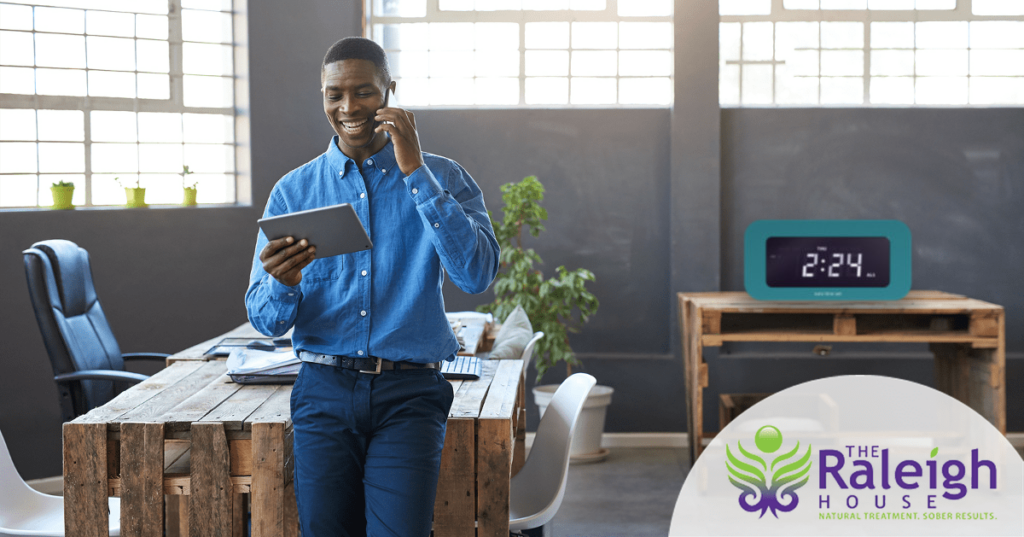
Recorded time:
{"hour": 2, "minute": 24}
